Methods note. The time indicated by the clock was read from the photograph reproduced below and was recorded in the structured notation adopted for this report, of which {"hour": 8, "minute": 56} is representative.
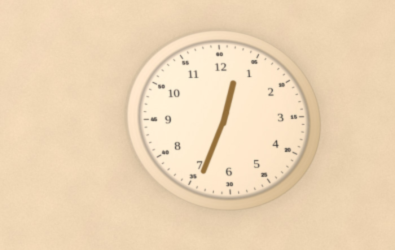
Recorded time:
{"hour": 12, "minute": 34}
